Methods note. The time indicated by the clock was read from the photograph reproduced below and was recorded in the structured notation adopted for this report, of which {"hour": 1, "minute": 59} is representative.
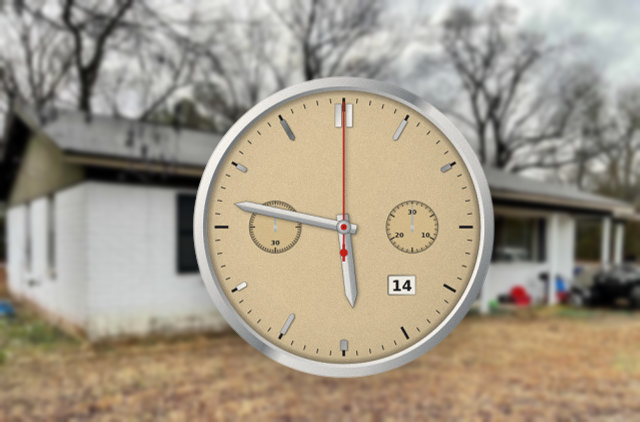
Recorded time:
{"hour": 5, "minute": 47}
